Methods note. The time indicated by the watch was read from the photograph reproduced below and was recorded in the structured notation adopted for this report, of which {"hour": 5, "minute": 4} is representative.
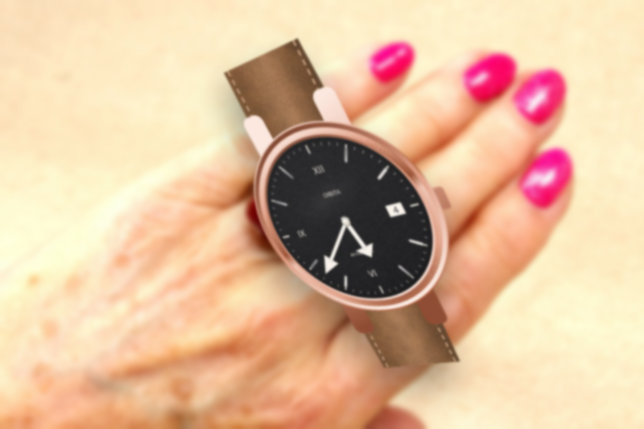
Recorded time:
{"hour": 5, "minute": 38}
